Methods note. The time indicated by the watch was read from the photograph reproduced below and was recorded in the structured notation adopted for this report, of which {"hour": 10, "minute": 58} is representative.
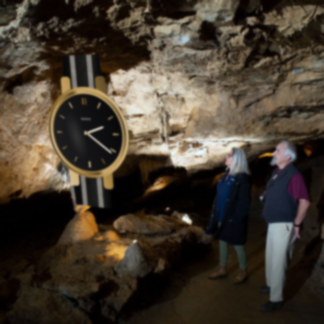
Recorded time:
{"hour": 2, "minute": 21}
